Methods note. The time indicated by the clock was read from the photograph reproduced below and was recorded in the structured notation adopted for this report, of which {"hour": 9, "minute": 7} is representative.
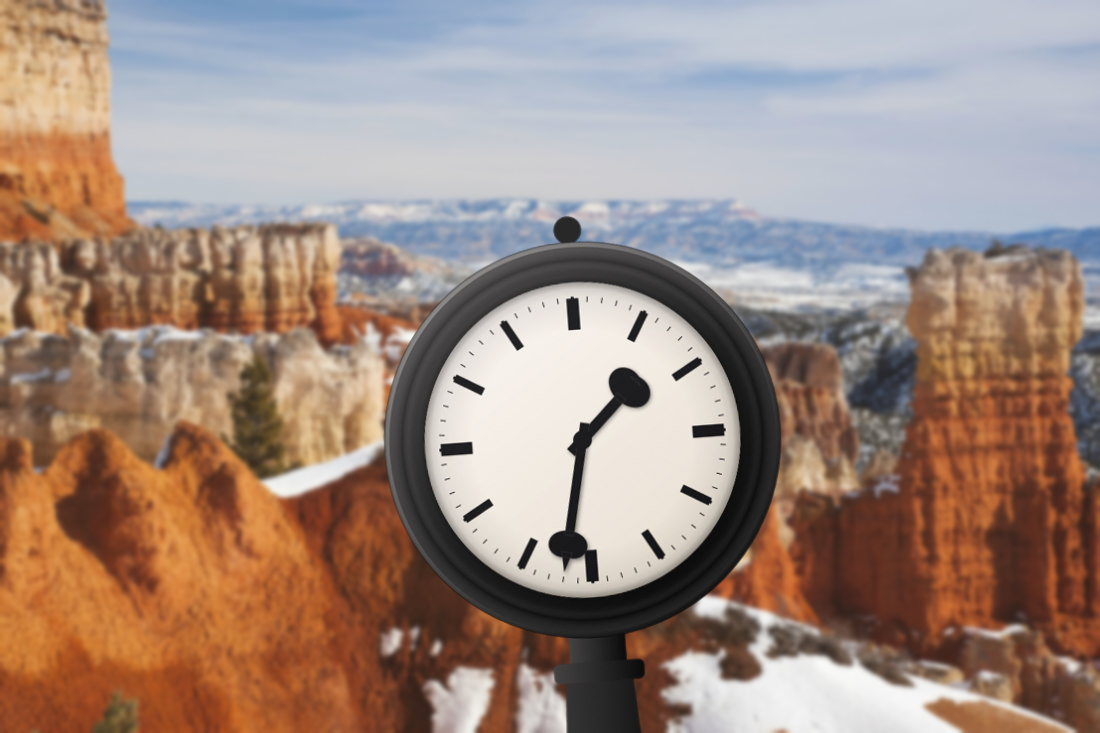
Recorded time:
{"hour": 1, "minute": 32}
